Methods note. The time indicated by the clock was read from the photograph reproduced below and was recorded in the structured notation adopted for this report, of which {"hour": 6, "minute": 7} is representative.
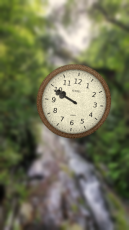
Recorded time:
{"hour": 9, "minute": 49}
